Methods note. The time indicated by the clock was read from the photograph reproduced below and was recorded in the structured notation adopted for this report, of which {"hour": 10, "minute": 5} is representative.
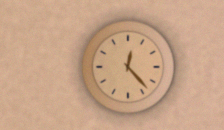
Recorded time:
{"hour": 12, "minute": 23}
